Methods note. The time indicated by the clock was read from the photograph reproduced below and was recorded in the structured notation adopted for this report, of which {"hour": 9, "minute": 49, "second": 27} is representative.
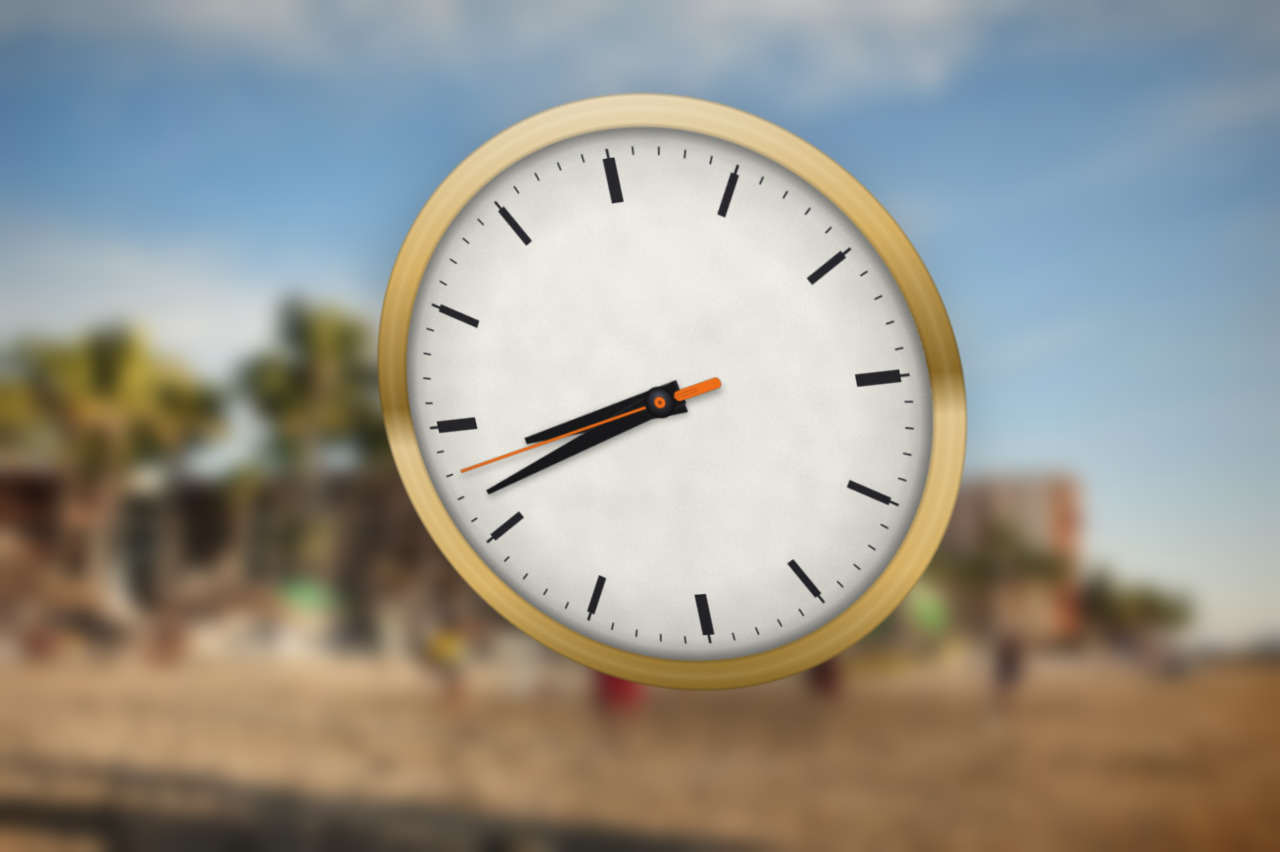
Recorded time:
{"hour": 8, "minute": 41, "second": 43}
